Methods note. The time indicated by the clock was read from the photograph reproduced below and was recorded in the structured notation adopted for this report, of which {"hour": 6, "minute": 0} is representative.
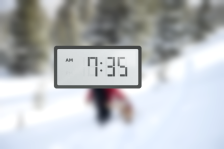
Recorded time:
{"hour": 7, "minute": 35}
